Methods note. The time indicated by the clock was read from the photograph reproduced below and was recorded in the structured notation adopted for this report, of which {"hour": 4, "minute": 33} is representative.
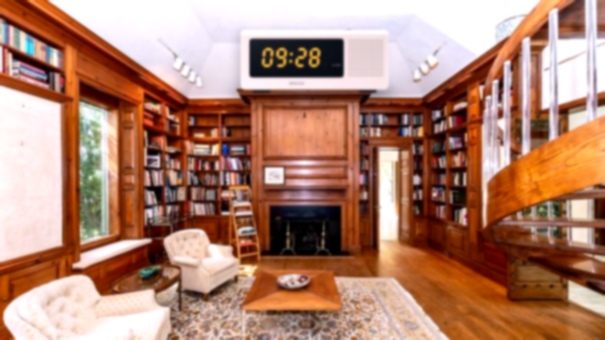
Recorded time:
{"hour": 9, "minute": 28}
